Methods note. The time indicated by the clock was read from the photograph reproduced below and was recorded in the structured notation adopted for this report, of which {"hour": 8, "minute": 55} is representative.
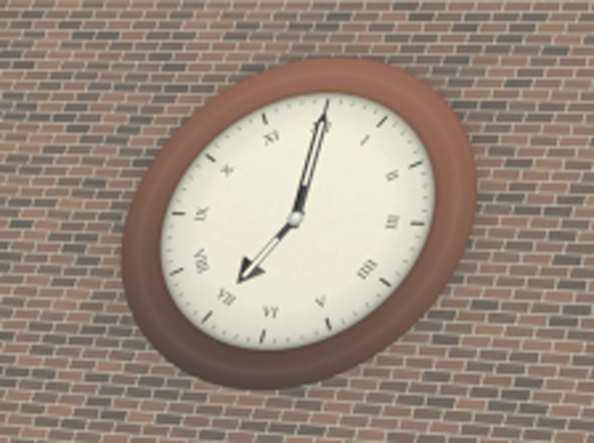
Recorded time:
{"hour": 7, "minute": 0}
